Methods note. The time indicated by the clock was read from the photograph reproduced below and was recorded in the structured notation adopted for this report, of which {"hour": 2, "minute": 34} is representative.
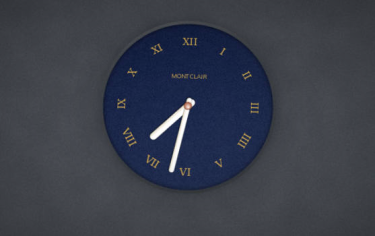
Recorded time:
{"hour": 7, "minute": 32}
